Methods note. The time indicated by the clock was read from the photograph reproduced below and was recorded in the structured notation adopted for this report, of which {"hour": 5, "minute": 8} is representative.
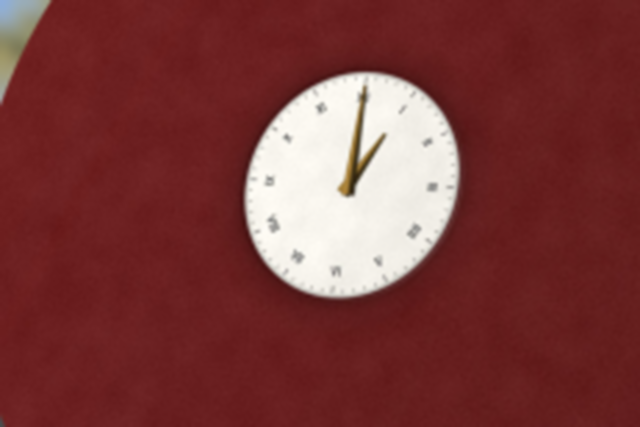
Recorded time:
{"hour": 1, "minute": 0}
